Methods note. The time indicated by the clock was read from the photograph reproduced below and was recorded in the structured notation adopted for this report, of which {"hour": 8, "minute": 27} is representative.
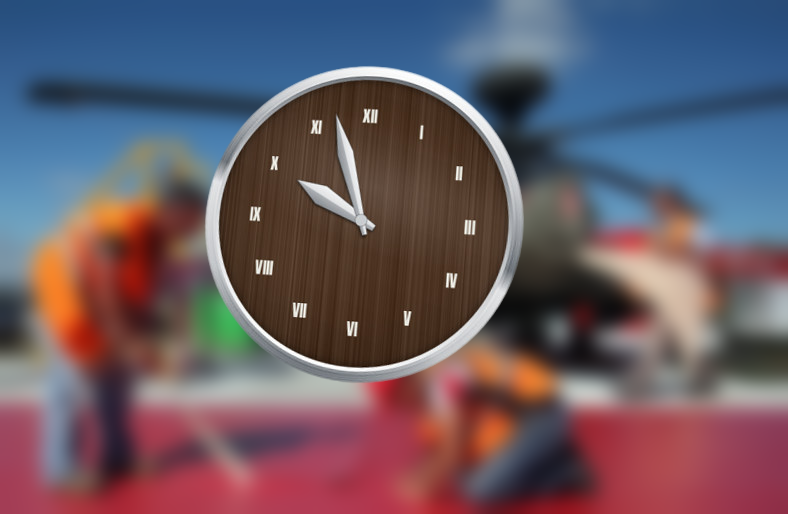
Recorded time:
{"hour": 9, "minute": 57}
